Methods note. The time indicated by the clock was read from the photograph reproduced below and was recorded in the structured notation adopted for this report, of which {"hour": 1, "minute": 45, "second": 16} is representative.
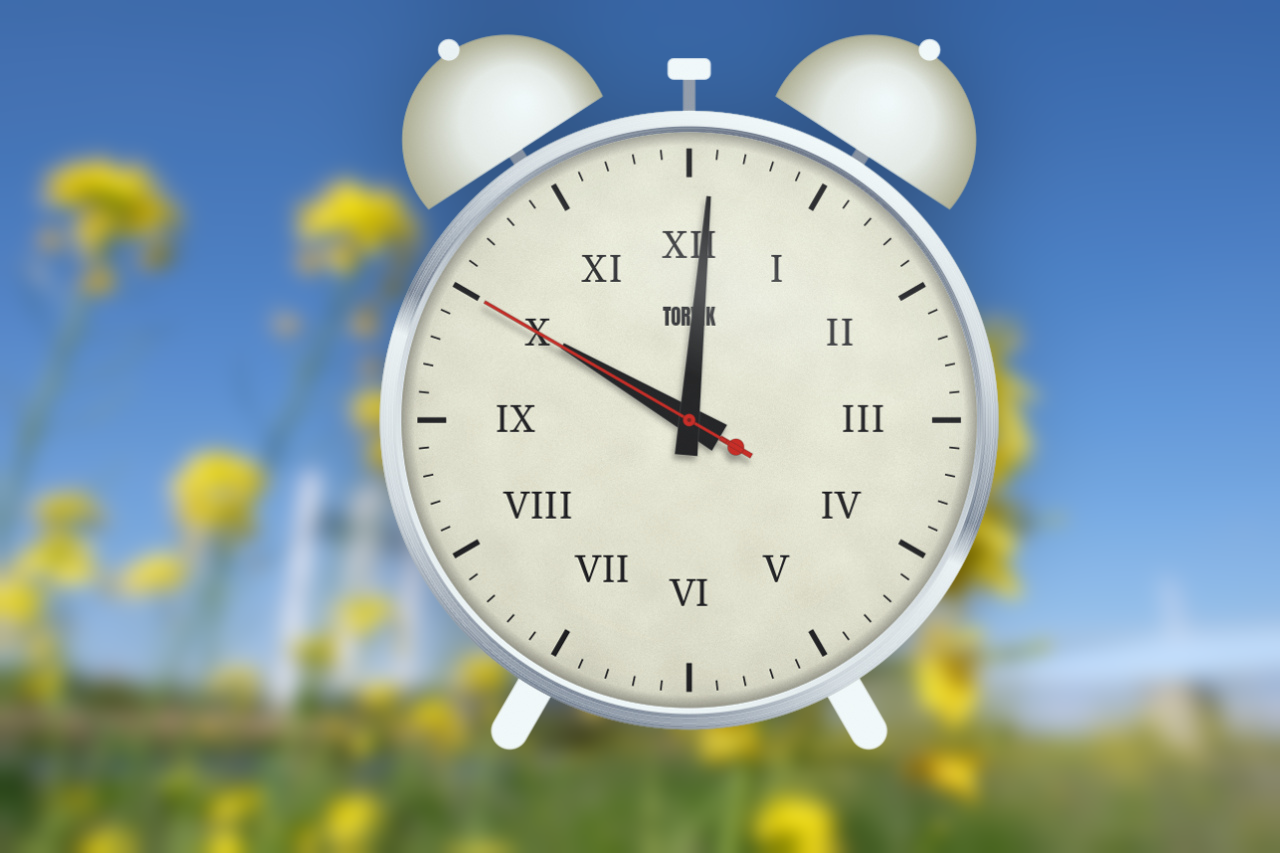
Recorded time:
{"hour": 10, "minute": 0, "second": 50}
